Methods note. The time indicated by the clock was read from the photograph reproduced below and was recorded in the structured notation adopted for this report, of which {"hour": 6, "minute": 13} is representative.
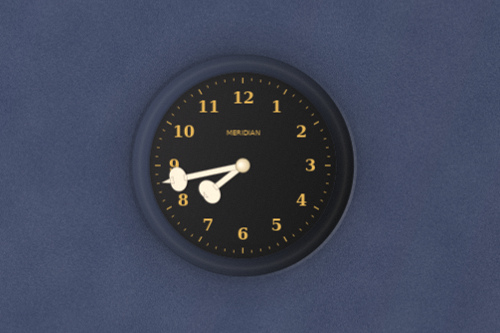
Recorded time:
{"hour": 7, "minute": 43}
